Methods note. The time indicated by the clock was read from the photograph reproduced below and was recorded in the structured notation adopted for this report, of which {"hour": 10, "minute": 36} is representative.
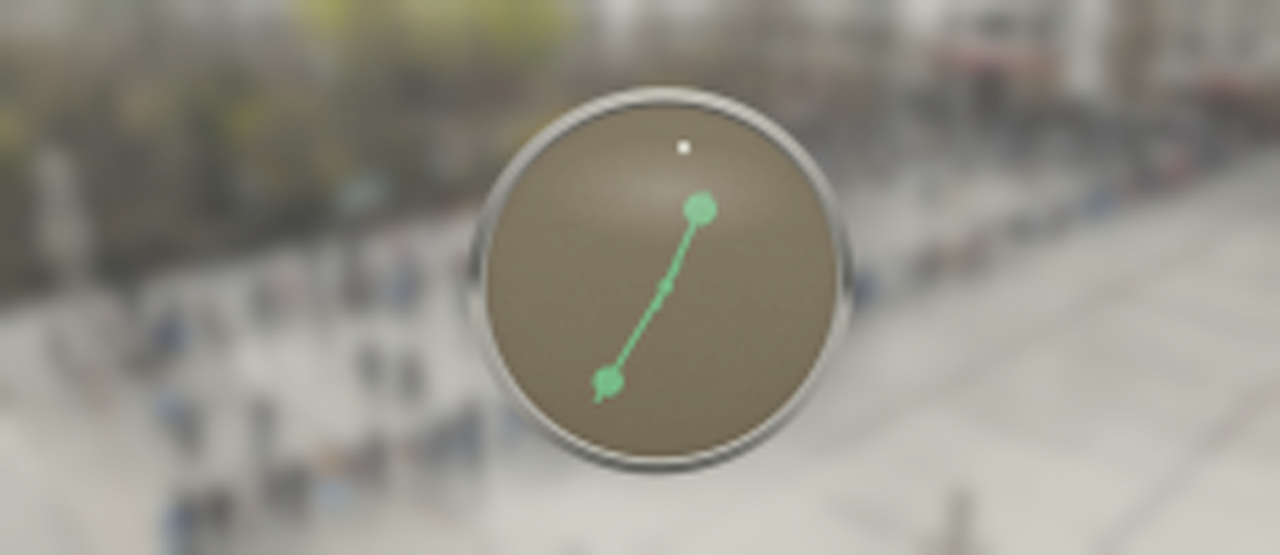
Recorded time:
{"hour": 12, "minute": 34}
